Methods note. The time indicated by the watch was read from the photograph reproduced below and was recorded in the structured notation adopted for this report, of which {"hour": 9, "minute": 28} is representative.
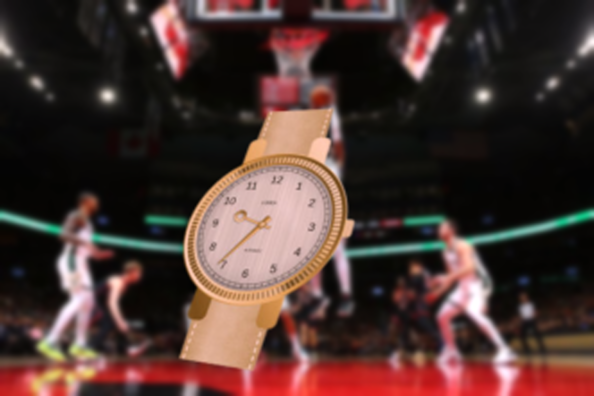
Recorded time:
{"hour": 9, "minute": 36}
